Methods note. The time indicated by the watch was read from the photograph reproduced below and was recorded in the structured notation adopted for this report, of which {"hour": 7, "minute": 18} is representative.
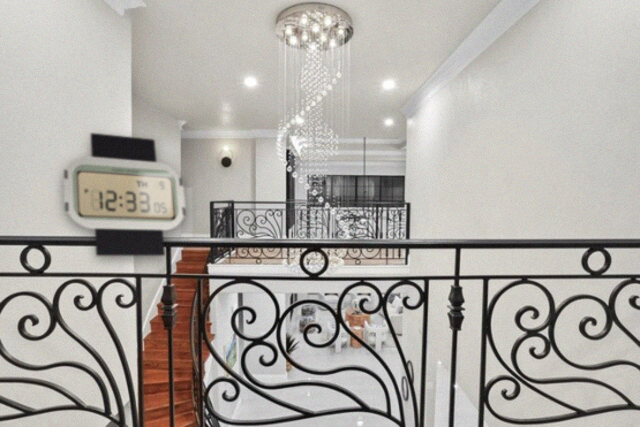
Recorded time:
{"hour": 12, "minute": 33}
